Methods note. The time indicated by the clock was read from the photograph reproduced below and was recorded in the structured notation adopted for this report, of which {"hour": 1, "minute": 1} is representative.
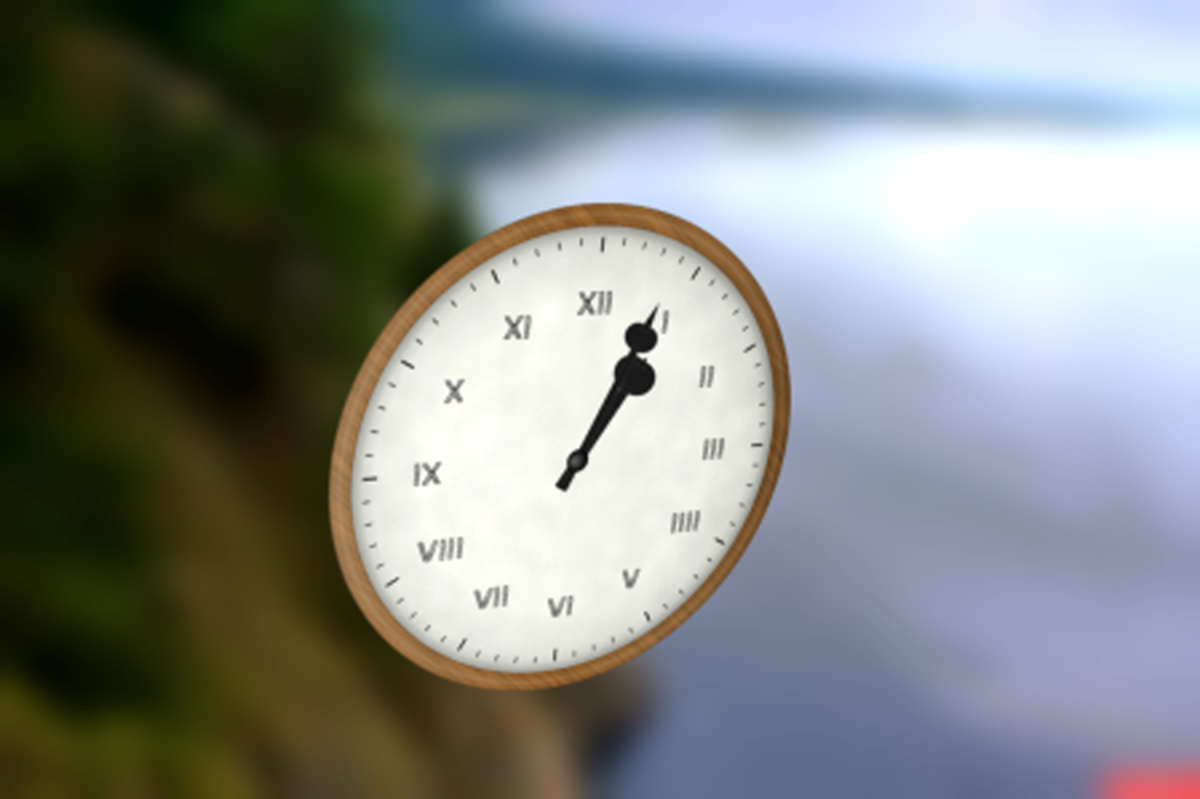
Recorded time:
{"hour": 1, "minute": 4}
